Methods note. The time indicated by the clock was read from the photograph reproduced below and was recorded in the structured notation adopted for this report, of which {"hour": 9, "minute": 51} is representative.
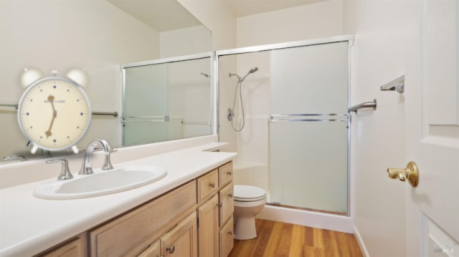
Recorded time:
{"hour": 11, "minute": 33}
